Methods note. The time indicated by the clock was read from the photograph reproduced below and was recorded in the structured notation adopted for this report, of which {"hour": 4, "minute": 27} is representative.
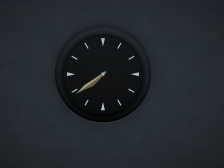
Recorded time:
{"hour": 7, "minute": 39}
